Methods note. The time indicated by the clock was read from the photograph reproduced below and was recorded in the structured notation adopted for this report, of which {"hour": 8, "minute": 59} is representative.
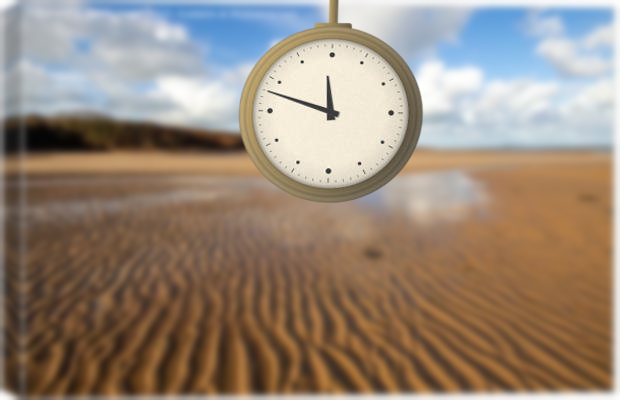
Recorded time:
{"hour": 11, "minute": 48}
